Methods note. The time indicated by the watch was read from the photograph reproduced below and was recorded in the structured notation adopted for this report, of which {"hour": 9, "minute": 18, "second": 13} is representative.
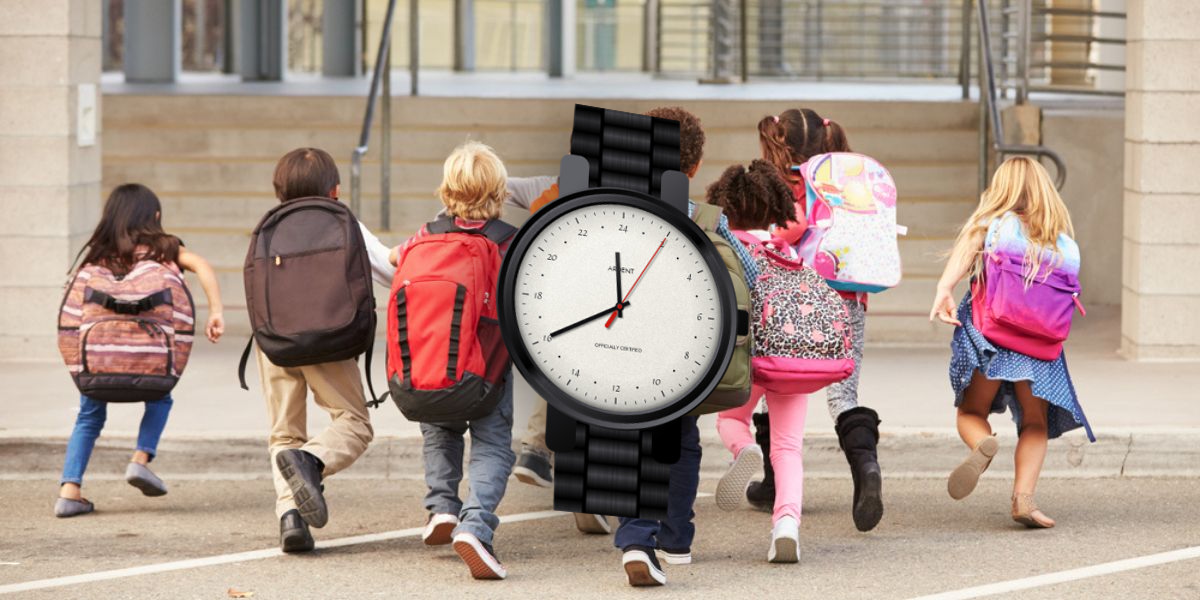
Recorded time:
{"hour": 23, "minute": 40, "second": 5}
